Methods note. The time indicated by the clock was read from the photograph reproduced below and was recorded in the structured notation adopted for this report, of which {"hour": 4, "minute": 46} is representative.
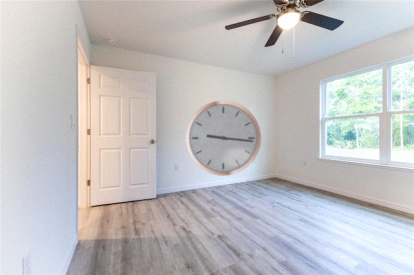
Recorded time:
{"hour": 9, "minute": 16}
